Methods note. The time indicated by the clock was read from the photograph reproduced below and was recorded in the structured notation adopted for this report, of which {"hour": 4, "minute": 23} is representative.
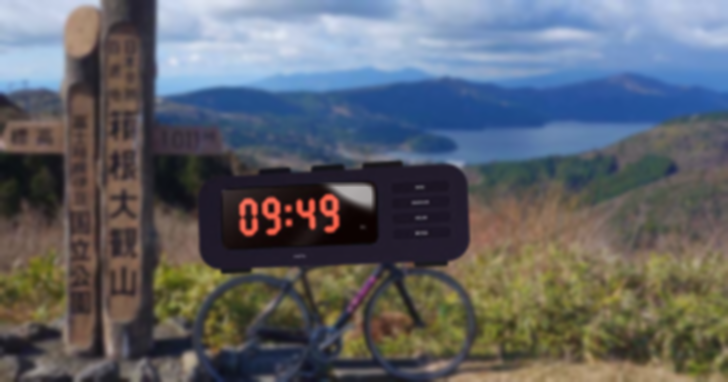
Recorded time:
{"hour": 9, "minute": 49}
